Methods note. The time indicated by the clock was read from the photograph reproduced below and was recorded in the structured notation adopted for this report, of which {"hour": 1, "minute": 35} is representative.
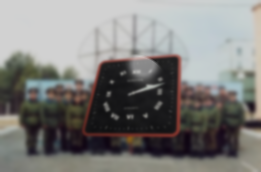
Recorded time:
{"hour": 2, "minute": 12}
